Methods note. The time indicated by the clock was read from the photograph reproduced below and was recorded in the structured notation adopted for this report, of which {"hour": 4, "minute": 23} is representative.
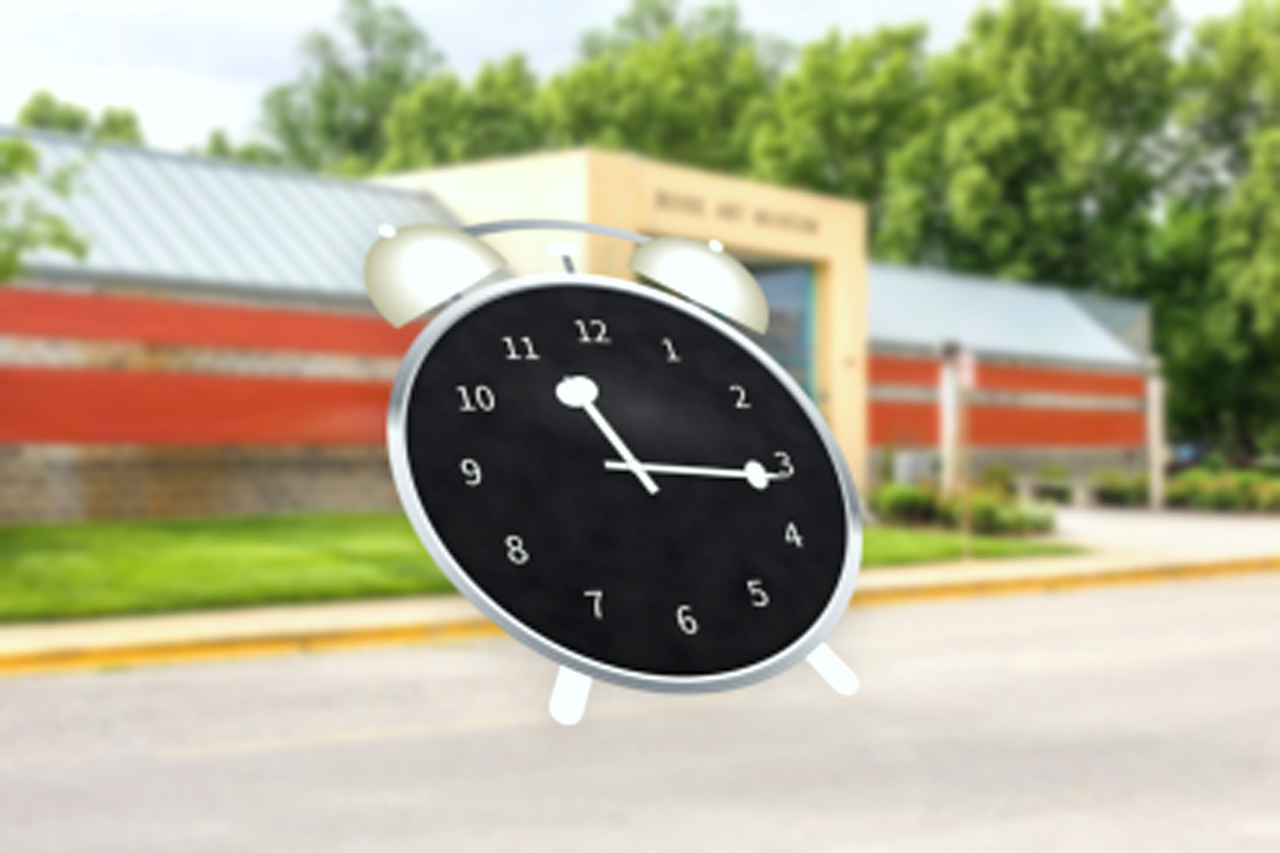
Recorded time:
{"hour": 11, "minute": 16}
